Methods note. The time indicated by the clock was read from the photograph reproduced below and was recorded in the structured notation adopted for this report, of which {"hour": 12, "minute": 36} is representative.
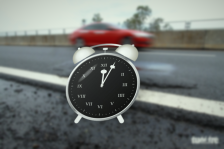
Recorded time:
{"hour": 12, "minute": 4}
